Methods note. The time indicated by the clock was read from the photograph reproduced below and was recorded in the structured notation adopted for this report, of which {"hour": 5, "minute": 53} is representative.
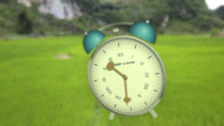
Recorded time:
{"hour": 10, "minute": 31}
